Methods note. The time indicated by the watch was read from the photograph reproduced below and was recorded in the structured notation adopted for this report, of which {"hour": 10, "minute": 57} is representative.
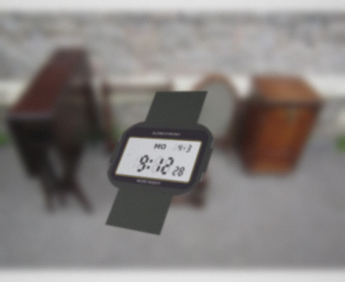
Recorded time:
{"hour": 9, "minute": 12}
